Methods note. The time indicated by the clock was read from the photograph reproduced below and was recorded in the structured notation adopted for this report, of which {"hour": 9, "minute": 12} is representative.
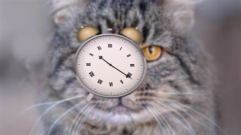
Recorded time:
{"hour": 10, "minute": 21}
